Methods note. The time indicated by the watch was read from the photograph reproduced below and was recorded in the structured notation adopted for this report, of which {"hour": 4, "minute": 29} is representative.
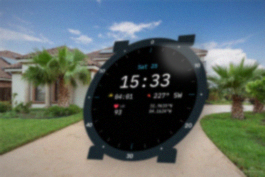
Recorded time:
{"hour": 15, "minute": 33}
